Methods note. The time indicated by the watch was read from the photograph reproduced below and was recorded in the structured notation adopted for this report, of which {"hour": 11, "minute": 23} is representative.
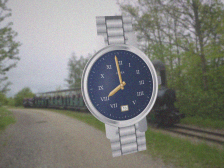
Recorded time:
{"hour": 7, "minute": 59}
